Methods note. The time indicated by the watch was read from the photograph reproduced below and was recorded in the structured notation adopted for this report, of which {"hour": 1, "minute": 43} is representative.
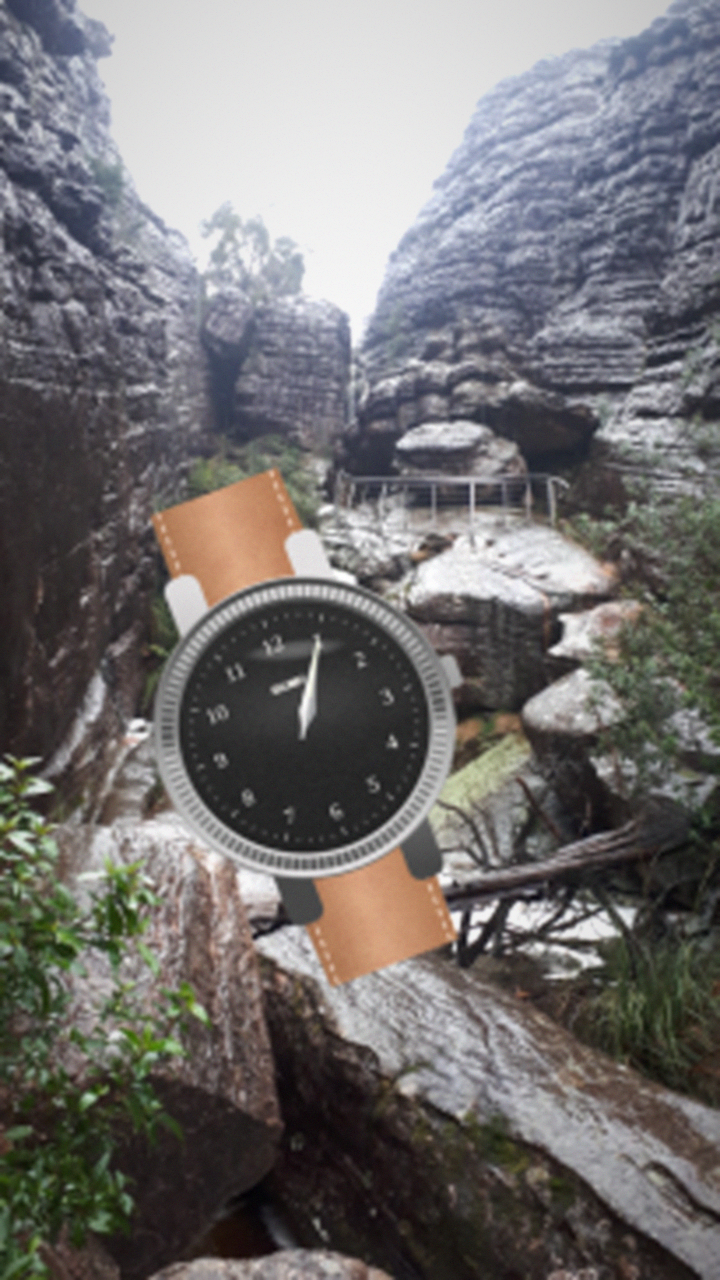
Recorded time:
{"hour": 1, "minute": 5}
